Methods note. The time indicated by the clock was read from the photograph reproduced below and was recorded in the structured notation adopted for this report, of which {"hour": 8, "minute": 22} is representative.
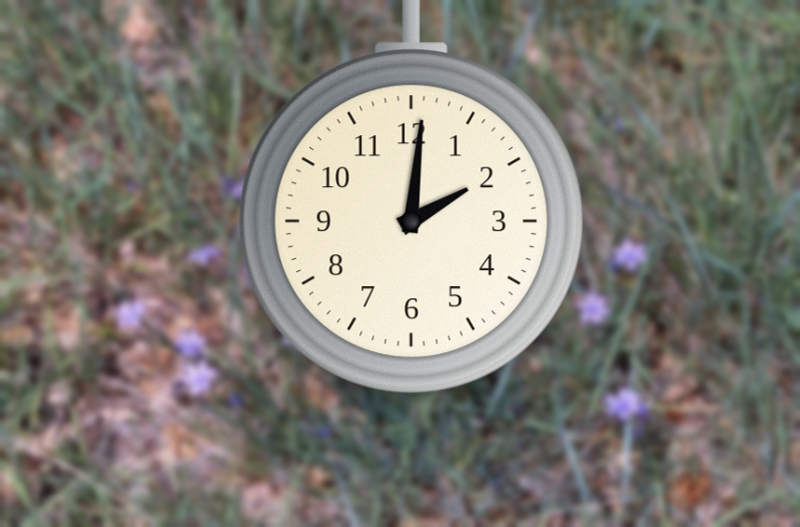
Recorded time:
{"hour": 2, "minute": 1}
